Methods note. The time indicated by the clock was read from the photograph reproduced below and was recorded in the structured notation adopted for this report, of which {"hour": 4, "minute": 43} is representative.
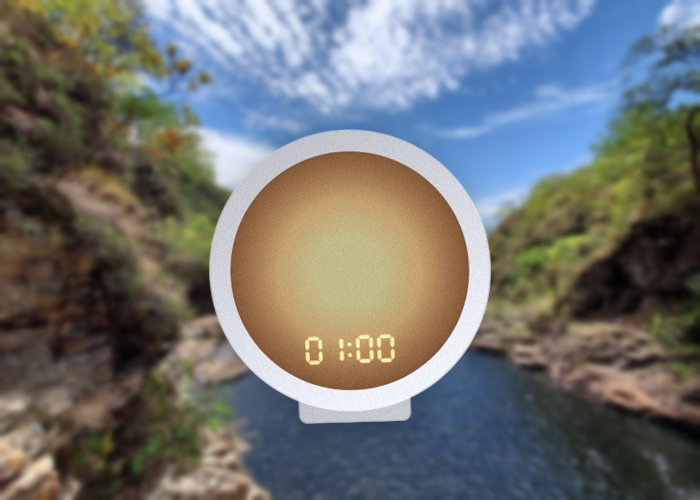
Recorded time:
{"hour": 1, "minute": 0}
